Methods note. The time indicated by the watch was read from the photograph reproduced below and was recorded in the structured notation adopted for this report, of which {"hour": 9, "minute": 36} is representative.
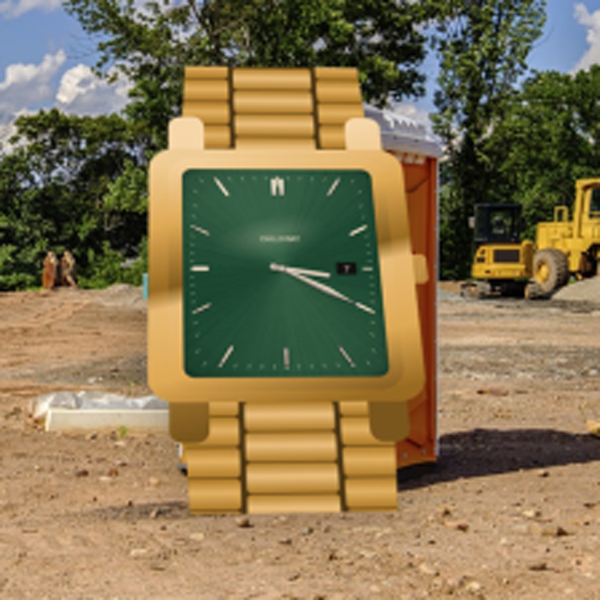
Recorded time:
{"hour": 3, "minute": 20}
